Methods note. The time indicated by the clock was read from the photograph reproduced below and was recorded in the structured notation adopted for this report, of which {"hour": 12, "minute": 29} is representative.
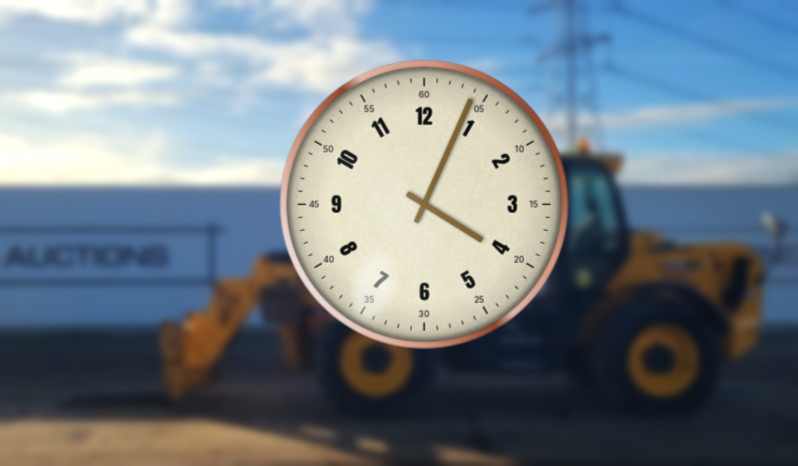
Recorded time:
{"hour": 4, "minute": 4}
